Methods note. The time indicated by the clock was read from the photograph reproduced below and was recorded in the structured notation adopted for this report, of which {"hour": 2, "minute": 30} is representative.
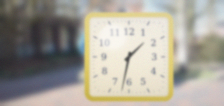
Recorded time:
{"hour": 1, "minute": 32}
